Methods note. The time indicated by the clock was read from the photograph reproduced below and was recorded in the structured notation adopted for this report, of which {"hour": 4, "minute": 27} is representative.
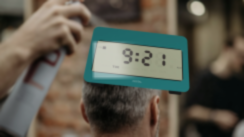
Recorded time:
{"hour": 9, "minute": 21}
